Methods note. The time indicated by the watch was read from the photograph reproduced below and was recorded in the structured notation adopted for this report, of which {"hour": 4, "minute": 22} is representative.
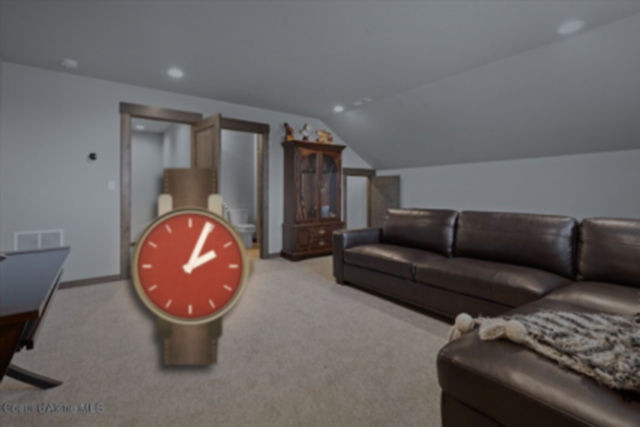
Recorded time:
{"hour": 2, "minute": 4}
